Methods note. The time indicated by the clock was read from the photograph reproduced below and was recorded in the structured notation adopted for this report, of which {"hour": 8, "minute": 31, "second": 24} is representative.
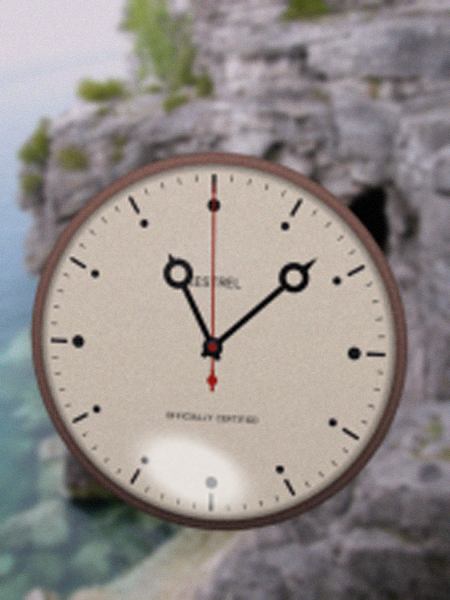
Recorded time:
{"hour": 11, "minute": 8, "second": 0}
